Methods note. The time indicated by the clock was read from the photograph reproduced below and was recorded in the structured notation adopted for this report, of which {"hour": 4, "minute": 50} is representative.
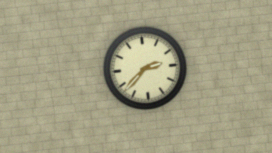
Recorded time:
{"hour": 2, "minute": 38}
